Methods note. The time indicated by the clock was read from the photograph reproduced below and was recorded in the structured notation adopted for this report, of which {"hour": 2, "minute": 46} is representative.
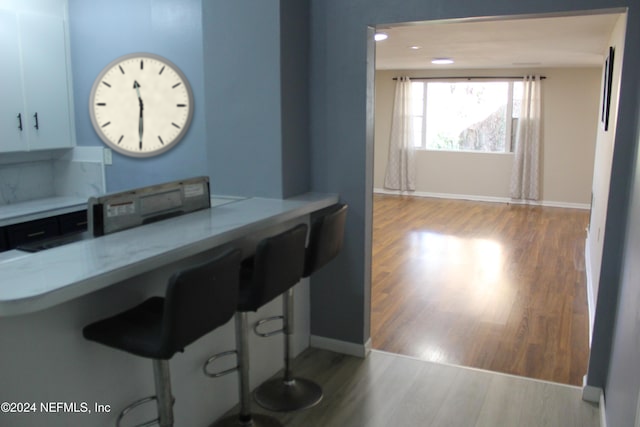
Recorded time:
{"hour": 11, "minute": 30}
